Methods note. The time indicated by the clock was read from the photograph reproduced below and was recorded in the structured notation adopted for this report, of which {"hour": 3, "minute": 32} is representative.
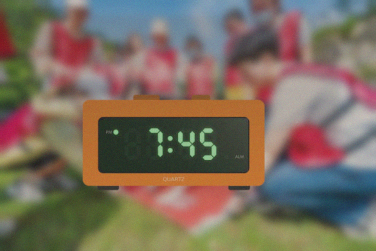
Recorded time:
{"hour": 7, "minute": 45}
